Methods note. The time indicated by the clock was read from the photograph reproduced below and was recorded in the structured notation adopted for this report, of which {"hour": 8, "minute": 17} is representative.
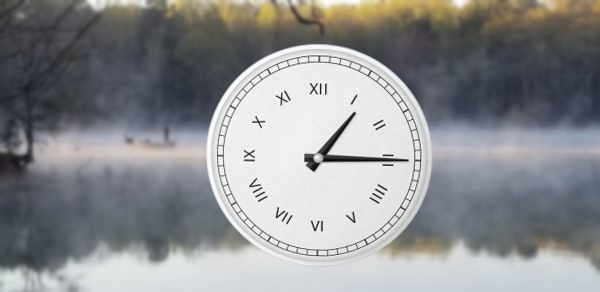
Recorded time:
{"hour": 1, "minute": 15}
